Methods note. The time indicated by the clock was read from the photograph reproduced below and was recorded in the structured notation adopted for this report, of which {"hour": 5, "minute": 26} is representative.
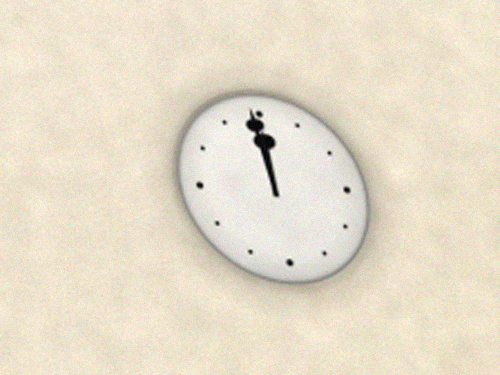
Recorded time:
{"hour": 11, "minute": 59}
